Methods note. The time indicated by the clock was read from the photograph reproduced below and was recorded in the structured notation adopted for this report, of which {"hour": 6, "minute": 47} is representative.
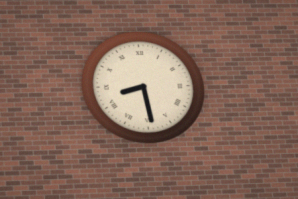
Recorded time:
{"hour": 8, "minute": 29}
